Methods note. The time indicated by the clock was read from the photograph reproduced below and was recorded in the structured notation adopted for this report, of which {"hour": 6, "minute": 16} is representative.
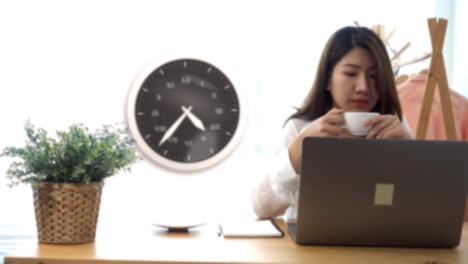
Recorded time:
{"hour": 4, "minute": 37}
